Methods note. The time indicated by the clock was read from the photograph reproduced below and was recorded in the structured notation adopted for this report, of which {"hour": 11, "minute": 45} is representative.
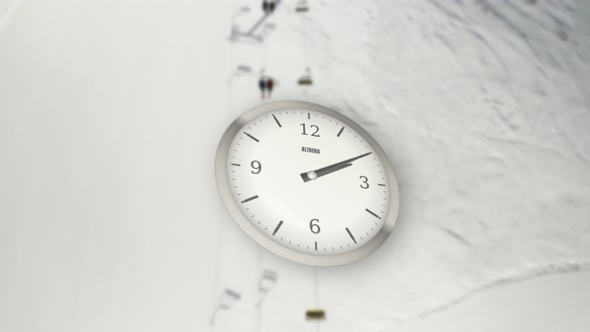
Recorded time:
{"hour": 2, "minute": 10}
